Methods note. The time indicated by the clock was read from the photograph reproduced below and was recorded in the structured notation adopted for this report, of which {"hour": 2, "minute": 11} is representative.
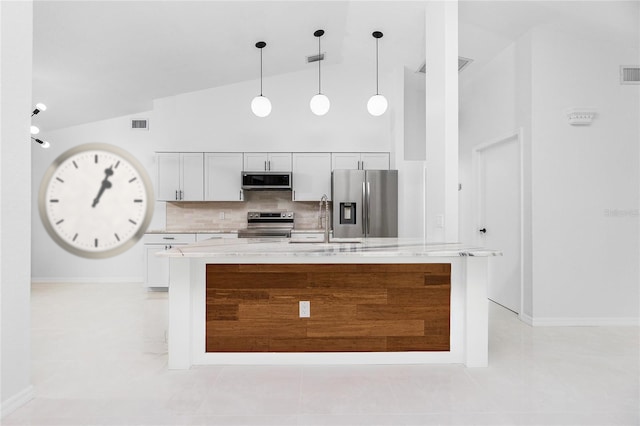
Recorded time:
{"hour": 1, "minute": 4}
